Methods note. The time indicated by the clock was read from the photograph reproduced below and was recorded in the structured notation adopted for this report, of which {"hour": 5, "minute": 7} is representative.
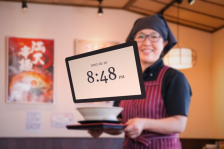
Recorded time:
{"hour": 8, "minute": 48}
